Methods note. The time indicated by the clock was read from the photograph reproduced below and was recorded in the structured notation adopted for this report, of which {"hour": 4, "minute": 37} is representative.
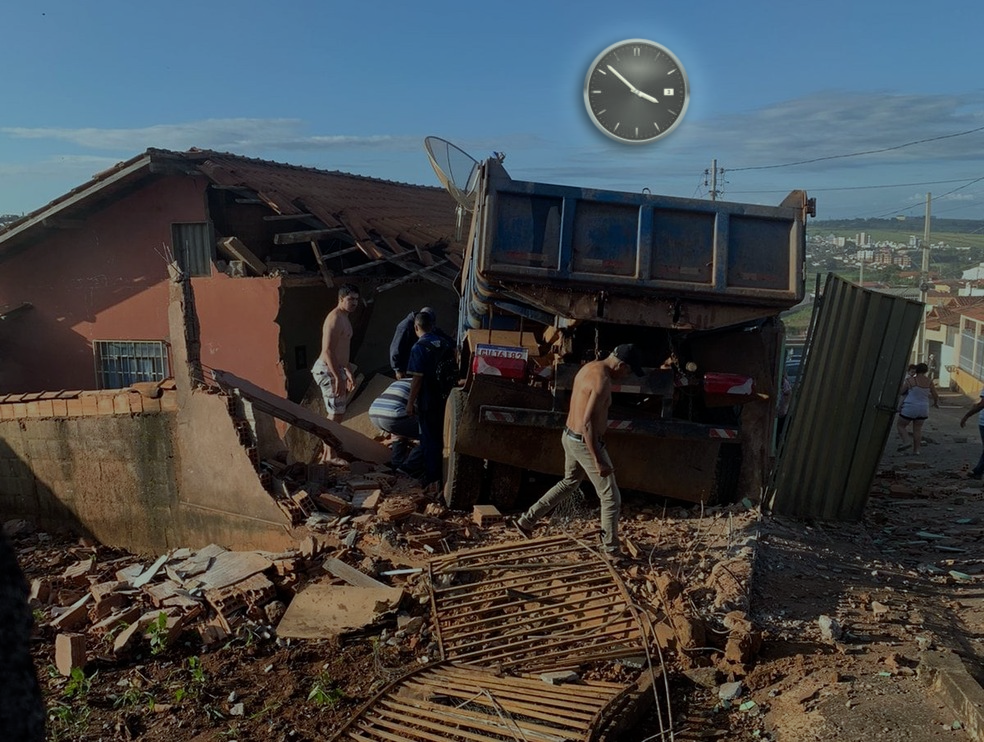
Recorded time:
{"hour": 3, "minute": 52}
